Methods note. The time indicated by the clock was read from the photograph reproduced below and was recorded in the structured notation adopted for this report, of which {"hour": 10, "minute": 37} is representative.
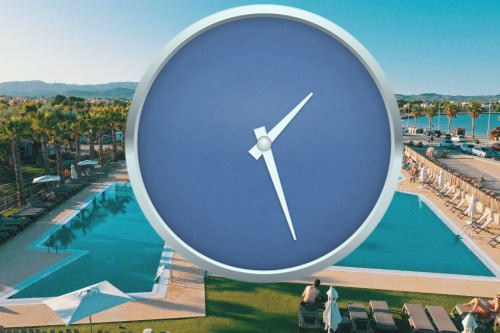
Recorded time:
{"hour": 1, "minute": 27}
